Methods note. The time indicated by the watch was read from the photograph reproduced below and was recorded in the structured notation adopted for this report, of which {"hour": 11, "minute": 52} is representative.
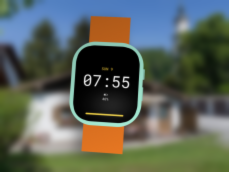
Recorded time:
{"hour": 7, "minute": 55}
